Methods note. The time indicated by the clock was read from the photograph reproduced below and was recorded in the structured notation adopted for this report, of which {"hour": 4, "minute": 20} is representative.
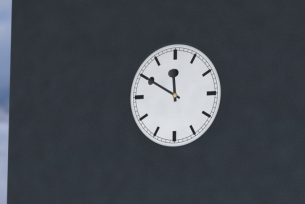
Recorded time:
{"hour": 11, "minute": 50}
